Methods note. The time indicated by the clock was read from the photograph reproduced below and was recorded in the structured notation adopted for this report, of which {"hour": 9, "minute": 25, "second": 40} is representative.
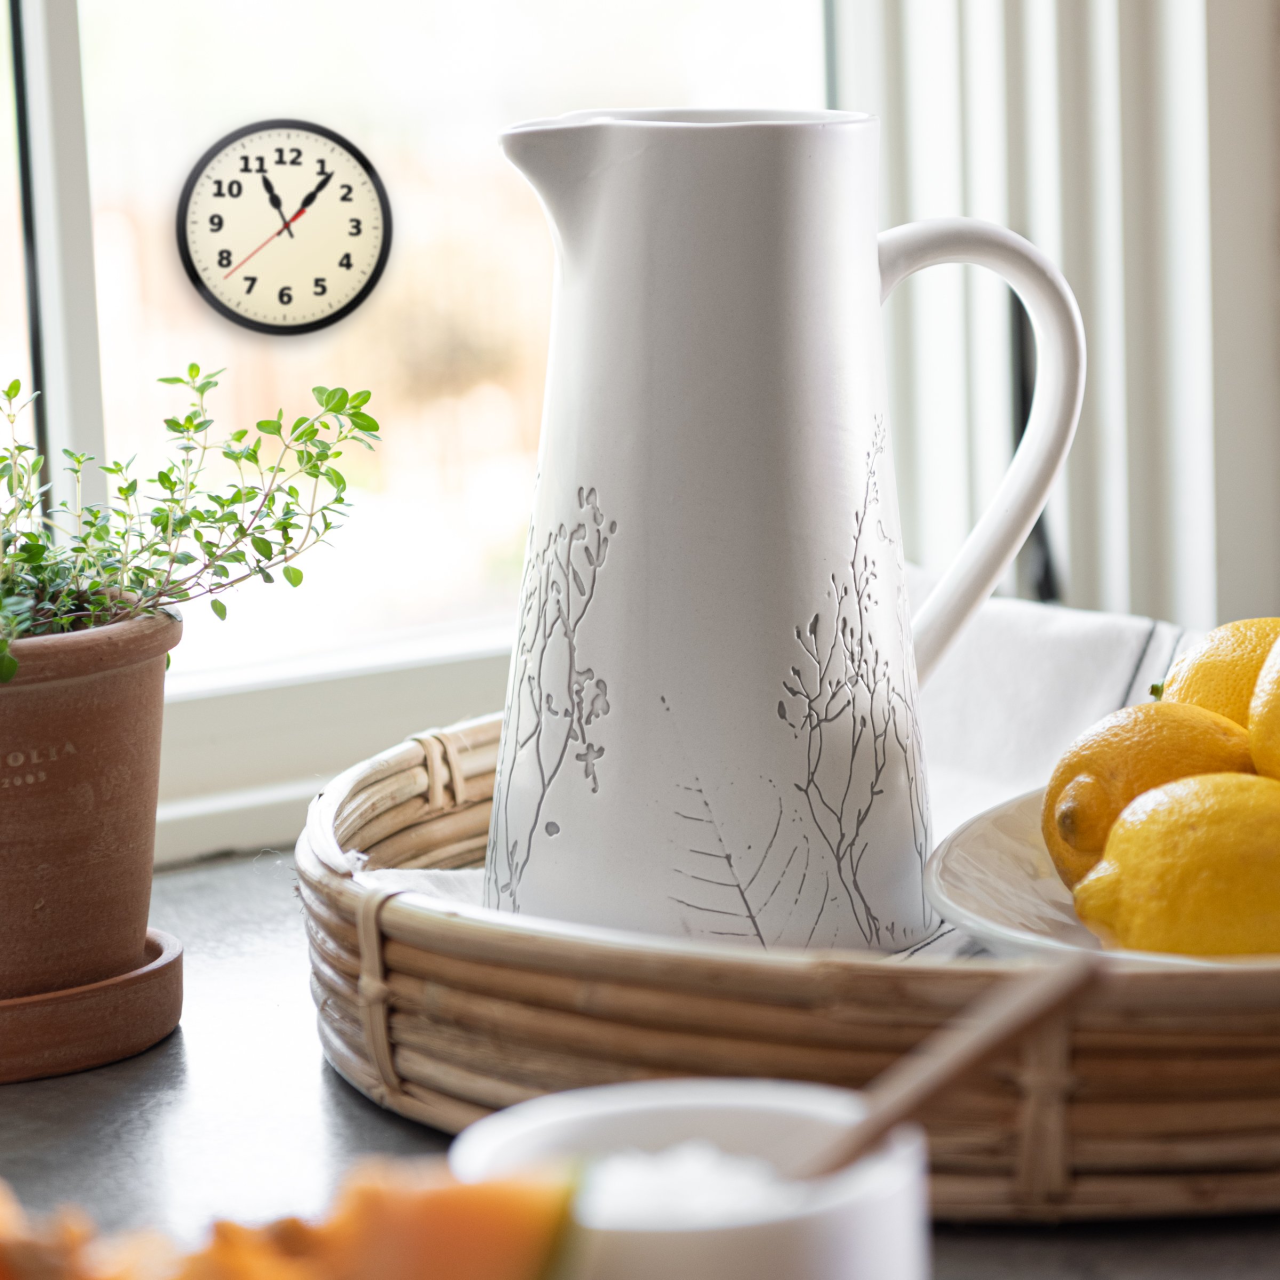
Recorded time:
{"hour": 11, "minute": 6, "second": 38}
